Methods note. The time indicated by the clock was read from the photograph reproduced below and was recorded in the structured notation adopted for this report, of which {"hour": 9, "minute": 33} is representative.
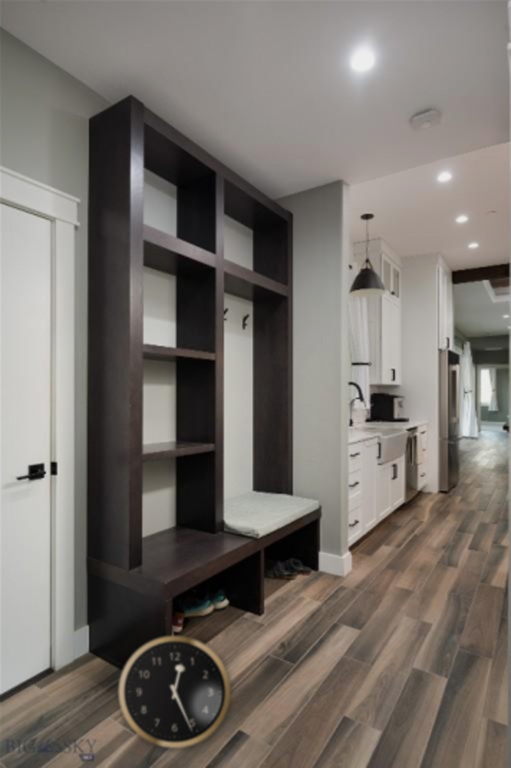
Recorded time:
{"hour": 12, "minute": 26}
